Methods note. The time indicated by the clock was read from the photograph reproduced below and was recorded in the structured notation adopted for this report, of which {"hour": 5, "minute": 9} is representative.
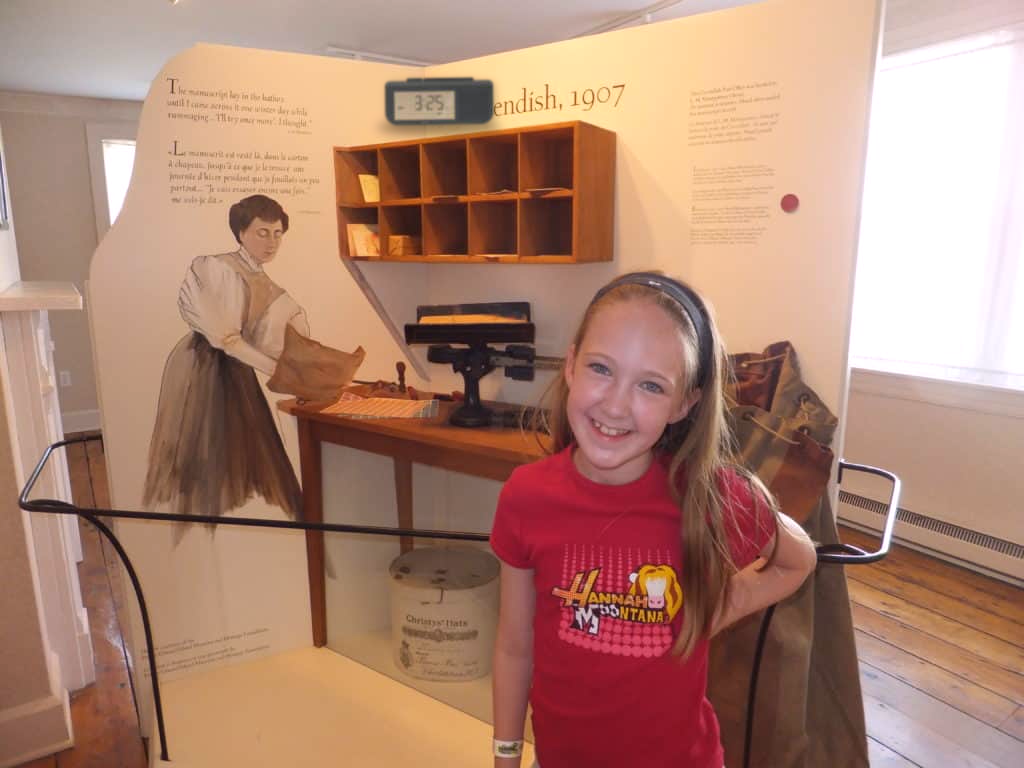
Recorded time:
{"hour": 3, "minute": 25}
